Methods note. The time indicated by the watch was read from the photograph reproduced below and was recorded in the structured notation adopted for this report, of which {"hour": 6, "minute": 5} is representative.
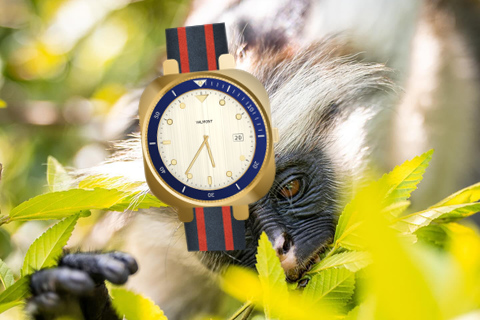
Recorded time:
{"hour": 5, "minute": 36}
